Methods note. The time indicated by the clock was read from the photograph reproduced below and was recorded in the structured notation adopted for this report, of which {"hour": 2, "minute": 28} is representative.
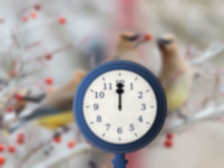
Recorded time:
{"hour": 12, "minute": 0}
